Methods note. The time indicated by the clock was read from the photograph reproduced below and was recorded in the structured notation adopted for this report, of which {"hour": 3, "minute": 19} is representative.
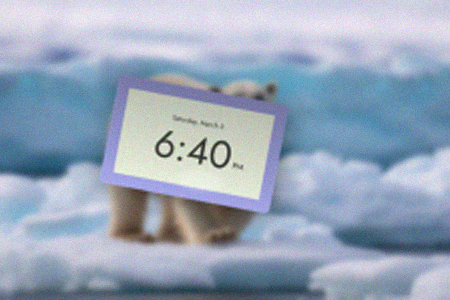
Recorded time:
{"hour": 6, "minute": 40}
